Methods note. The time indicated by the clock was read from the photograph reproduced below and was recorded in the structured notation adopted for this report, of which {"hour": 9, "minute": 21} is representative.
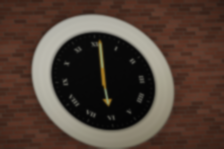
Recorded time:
{"hour": 6, "minute": 1}
